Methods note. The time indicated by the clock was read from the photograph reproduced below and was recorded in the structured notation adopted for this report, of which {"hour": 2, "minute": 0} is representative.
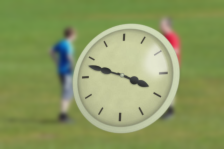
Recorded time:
{"hour": 3, "minute": 48}
